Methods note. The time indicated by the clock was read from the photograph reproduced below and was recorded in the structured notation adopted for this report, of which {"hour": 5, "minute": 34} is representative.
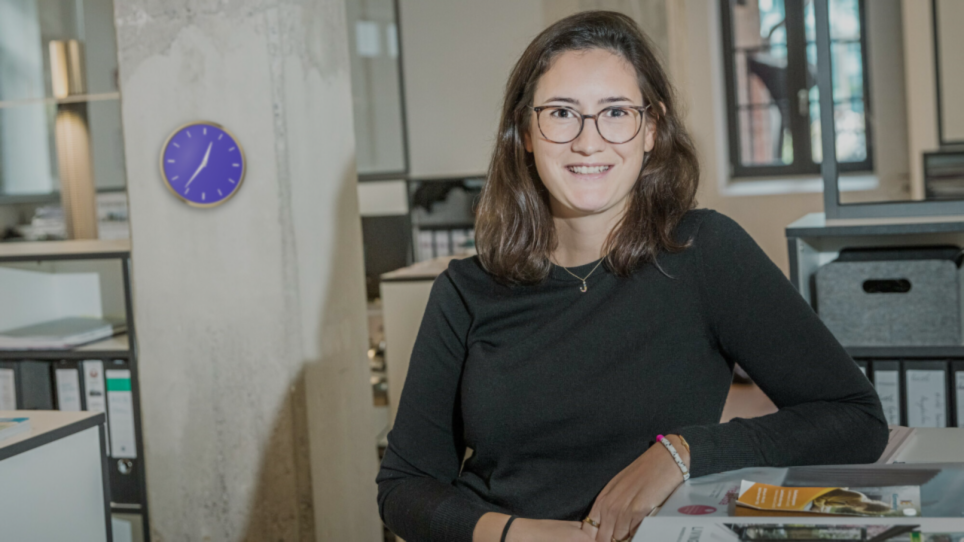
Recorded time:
{"hour": 12, "minute": 36}
